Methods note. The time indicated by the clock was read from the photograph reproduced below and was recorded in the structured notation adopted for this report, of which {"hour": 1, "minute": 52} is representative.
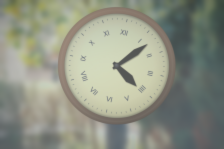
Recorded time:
{"hour": 4, "minute": 7}
